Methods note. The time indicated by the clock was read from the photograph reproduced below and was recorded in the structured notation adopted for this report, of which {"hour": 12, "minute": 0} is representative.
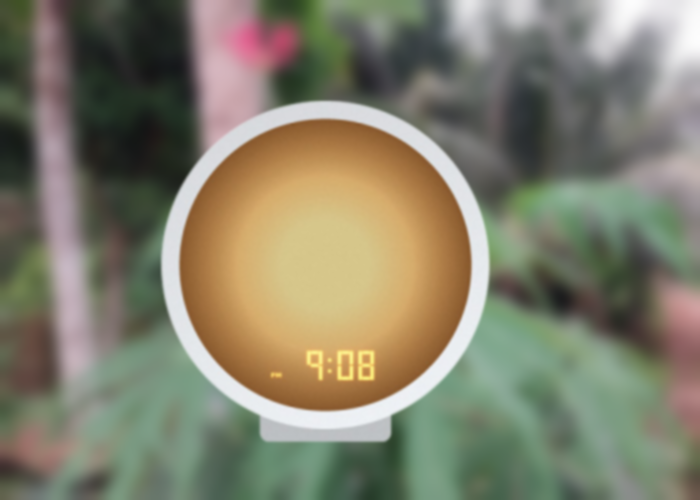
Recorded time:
{"hour": 9, "minute": 8}
